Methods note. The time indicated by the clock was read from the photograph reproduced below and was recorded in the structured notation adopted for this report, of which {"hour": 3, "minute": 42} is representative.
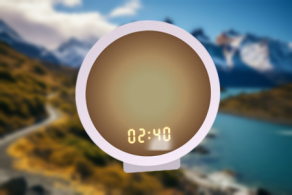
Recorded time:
{"hour": 2, "minute": 40}
